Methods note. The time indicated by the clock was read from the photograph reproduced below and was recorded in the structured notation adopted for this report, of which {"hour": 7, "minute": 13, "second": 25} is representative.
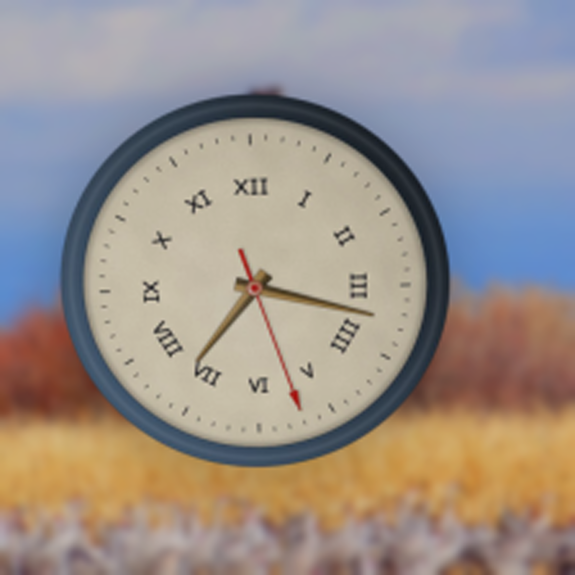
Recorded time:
{"hour": 7, "minute": 17, "second": 27}
